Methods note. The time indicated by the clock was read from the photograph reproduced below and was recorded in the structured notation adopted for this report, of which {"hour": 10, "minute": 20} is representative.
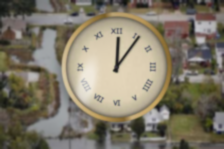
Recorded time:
{"hour": 12, "minute": 6}
